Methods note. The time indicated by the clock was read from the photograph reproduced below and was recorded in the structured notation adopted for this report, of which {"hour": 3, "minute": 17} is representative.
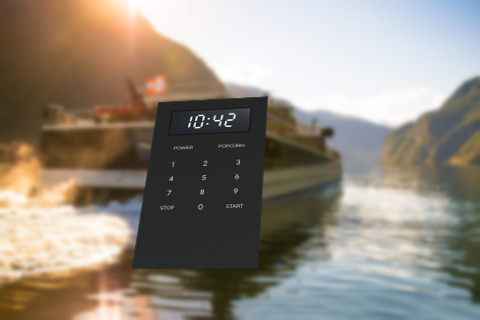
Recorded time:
{"hour": 10, "minute": 42}
